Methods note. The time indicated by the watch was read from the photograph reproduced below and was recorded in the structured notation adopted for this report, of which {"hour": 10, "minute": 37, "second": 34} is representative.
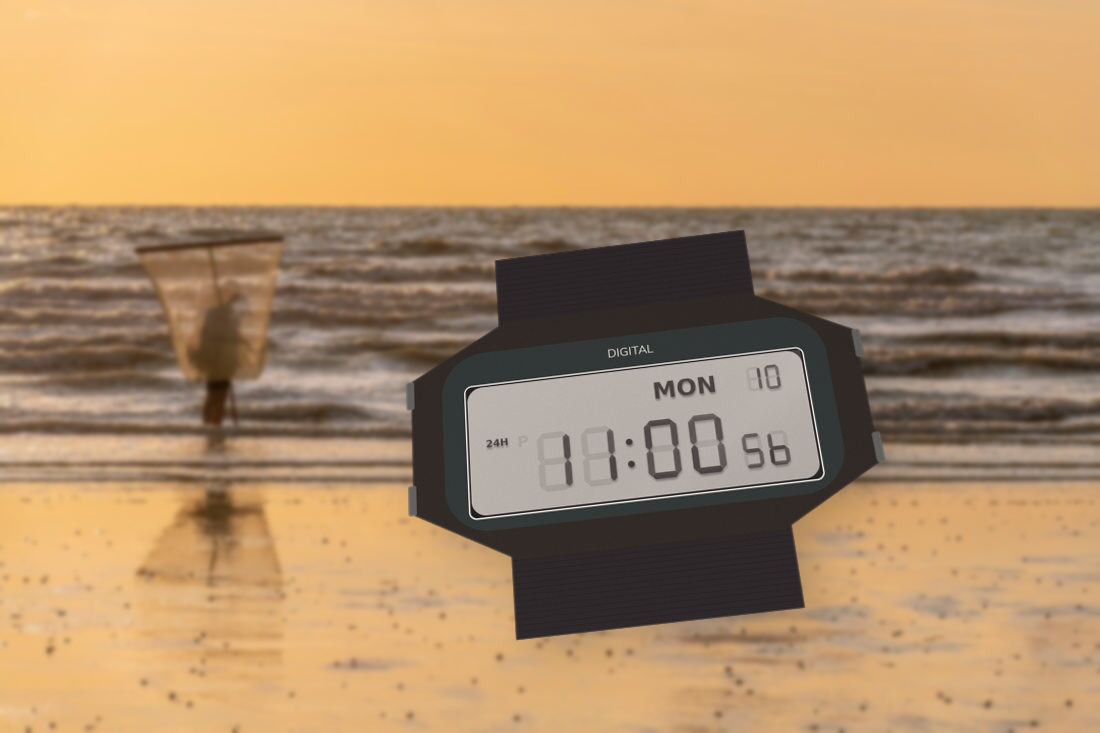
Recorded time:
{"hour": 11, "minute": 0, "second": 56}
